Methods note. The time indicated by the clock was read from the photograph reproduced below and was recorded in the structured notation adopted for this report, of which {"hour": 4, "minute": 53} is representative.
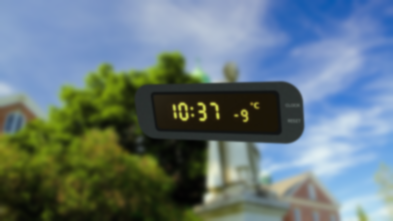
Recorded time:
{"hour": 10, "minute": 37}
